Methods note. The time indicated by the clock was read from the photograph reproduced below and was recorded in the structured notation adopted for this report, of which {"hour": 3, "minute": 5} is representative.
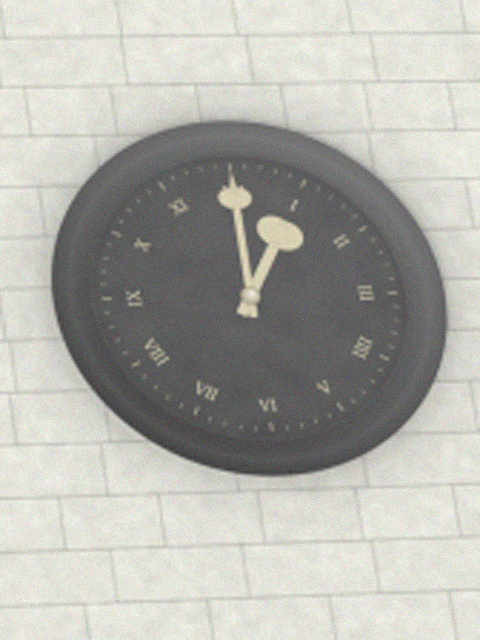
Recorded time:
{"hour": 1, "minute": 0}
